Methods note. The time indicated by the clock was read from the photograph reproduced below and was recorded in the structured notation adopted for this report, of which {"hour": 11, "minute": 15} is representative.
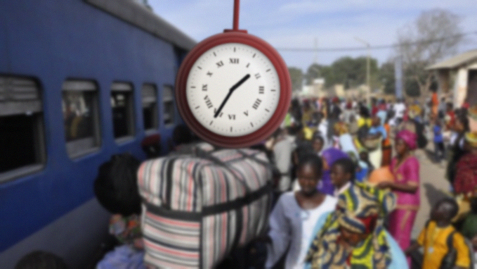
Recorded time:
{"hour": 1, "minute": 35}
